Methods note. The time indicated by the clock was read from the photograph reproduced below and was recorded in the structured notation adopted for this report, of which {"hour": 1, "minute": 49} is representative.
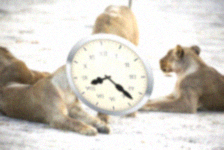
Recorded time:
{"hour": 8, "minute": 23}
